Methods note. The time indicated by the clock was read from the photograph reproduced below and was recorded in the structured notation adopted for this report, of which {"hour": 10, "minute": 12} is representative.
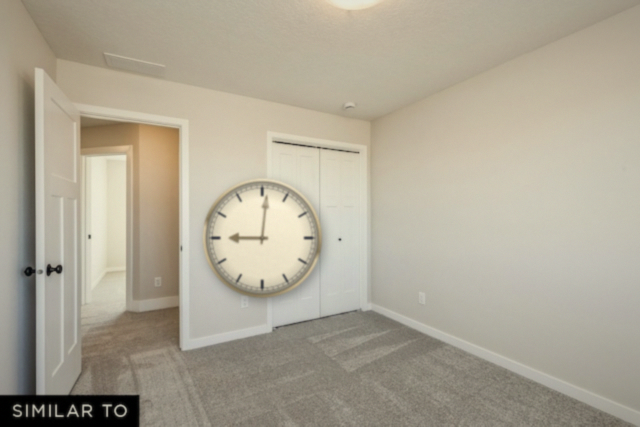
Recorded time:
{"hour": 9, "minute": 1}
